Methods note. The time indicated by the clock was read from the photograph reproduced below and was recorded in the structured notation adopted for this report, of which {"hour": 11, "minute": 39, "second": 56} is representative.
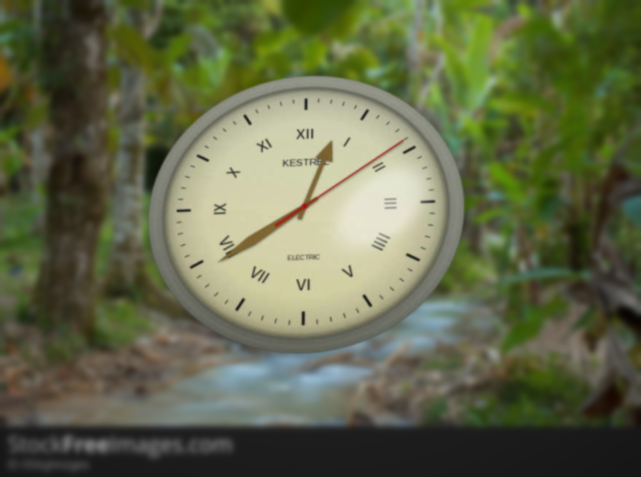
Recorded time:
{"hour": 12, "minute": 39, "second": 9}
